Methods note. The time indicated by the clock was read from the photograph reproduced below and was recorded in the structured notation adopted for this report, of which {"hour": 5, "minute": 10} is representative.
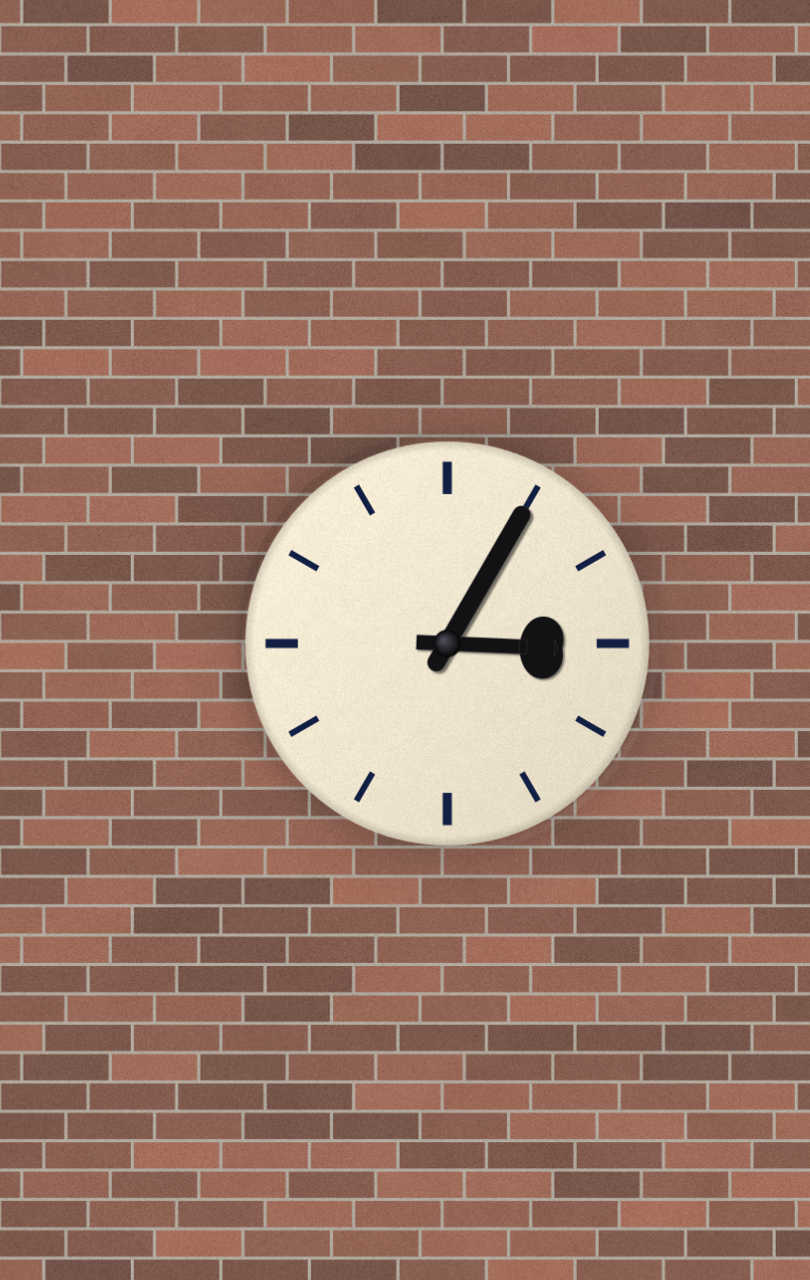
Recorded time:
{"hour": 3, "minute": 5}
